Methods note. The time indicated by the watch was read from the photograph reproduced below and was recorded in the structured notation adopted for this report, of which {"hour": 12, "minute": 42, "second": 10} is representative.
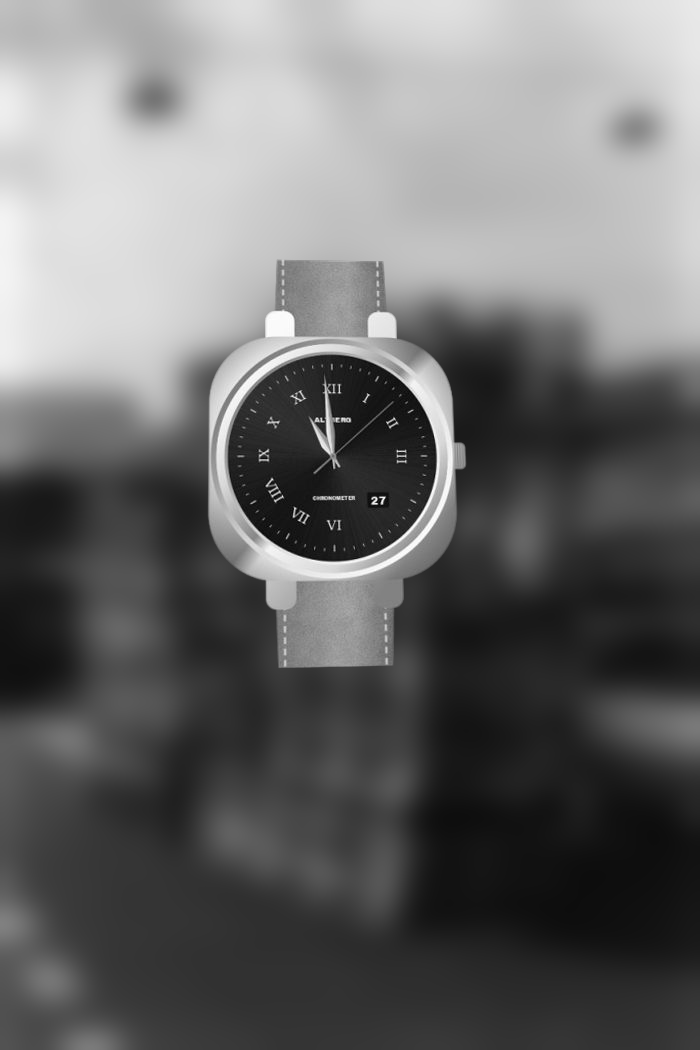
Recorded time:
{"hour": 10, "minute": 59, "second": 8}
